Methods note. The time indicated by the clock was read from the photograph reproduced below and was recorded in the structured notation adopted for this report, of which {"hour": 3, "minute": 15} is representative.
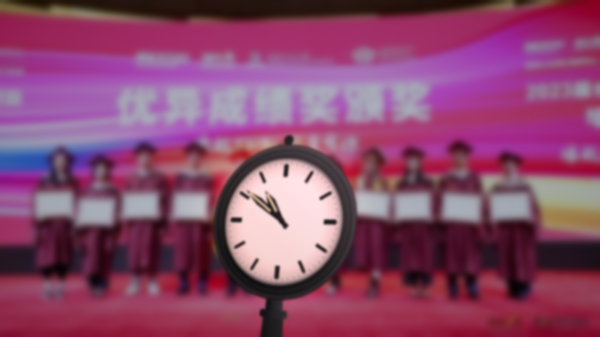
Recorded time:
{"hour": 10, "minute": 51}
